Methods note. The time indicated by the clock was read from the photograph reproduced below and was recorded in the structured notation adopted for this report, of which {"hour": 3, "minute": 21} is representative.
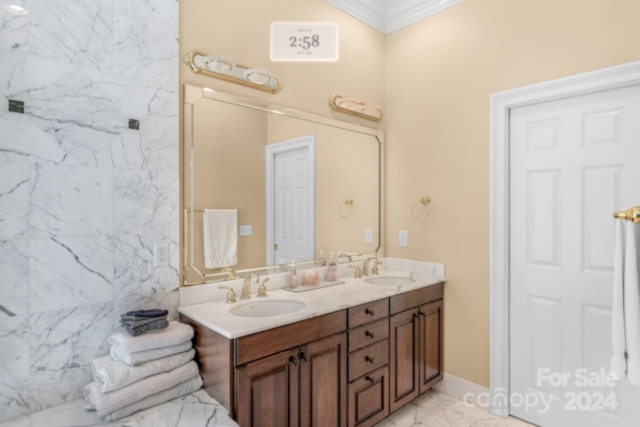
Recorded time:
{"hour": 2, "minute": 58}
